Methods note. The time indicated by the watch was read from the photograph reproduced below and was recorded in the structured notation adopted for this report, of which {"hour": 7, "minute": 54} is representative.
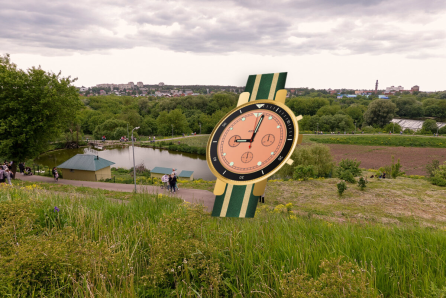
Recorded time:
{"hour": 9, "minute": 2}
